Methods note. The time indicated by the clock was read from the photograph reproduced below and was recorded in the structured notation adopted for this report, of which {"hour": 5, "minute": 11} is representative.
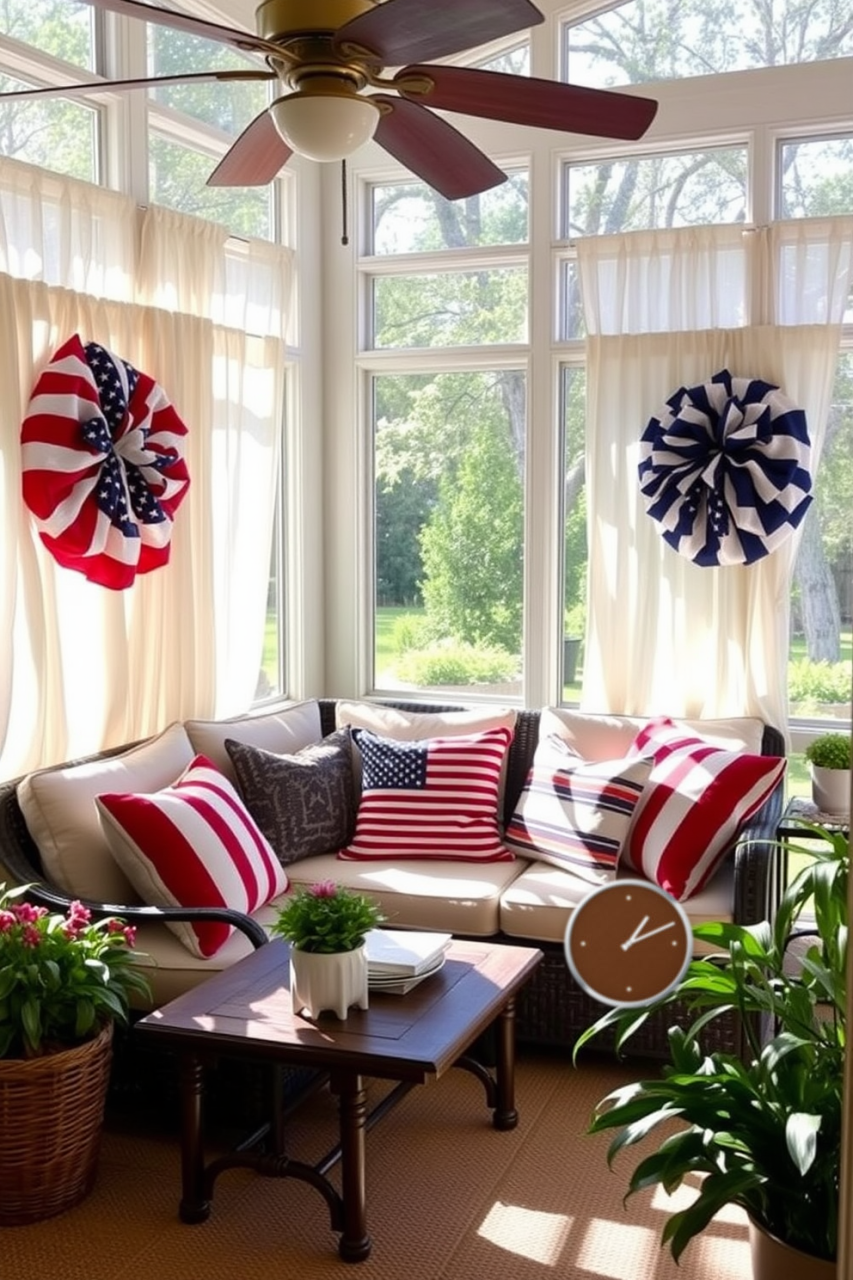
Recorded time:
{"hour": 1, "minute": 11}
